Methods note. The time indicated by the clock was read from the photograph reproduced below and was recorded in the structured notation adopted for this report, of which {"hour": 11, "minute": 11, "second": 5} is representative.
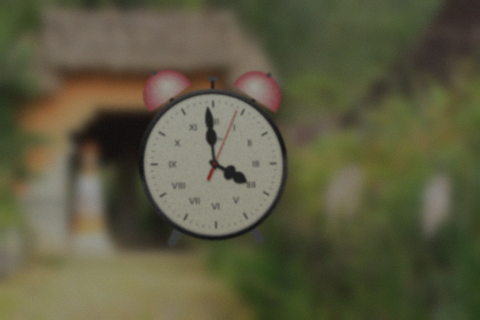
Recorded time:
{"hour": 3, "minute": 59, "second": 4}
